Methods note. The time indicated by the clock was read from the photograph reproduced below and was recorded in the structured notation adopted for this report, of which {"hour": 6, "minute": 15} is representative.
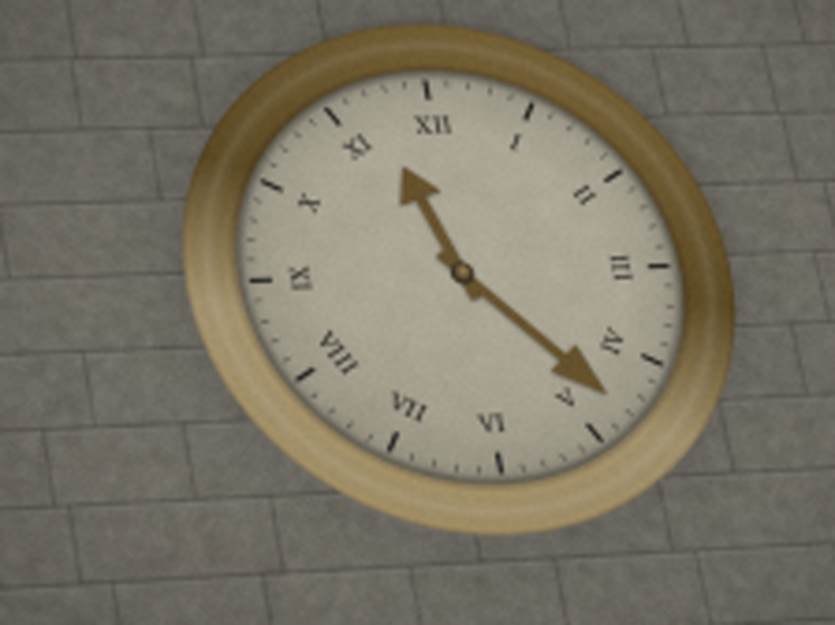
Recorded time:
{"hour": 11, "minute": 23}
